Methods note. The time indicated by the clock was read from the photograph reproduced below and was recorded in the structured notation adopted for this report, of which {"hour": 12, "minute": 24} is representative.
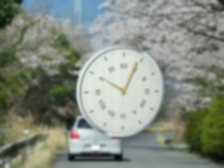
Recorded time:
{"hour": 10, "minute": 4}
